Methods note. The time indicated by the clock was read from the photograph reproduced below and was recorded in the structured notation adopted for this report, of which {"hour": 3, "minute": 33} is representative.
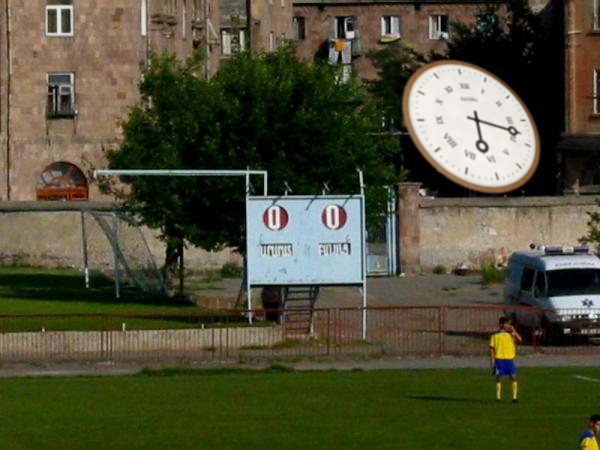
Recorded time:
{"hour": 6, "minute": 18}
